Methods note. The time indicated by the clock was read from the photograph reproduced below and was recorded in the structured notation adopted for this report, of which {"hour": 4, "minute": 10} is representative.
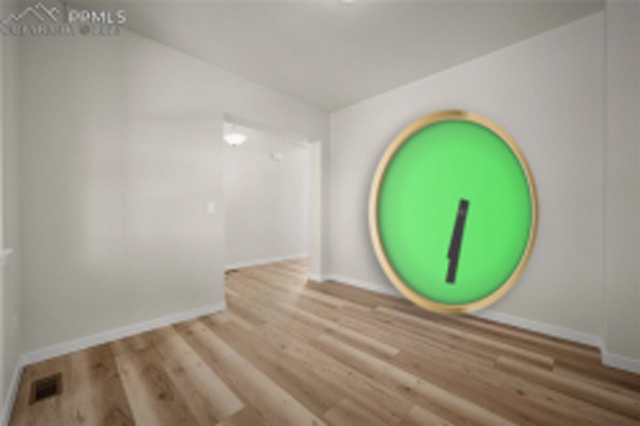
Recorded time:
{"hour": 6, "minute": 32}
